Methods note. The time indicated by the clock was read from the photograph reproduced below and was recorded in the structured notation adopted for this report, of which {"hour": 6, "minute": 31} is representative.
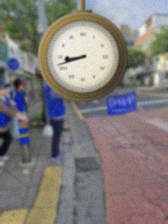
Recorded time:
{"hour": 8, "minute": 42}
